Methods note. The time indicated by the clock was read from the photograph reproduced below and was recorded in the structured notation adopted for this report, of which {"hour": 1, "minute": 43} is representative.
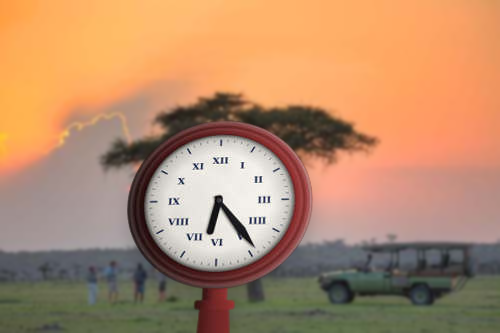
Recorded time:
{"hour": 6, "minute": 24}
